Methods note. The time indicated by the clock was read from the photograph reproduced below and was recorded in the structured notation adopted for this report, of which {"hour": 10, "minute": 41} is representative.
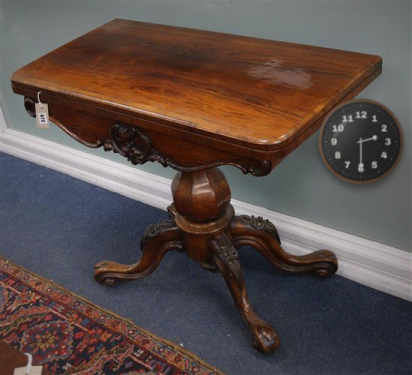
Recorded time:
{"hour": 2, "minute": 30}
